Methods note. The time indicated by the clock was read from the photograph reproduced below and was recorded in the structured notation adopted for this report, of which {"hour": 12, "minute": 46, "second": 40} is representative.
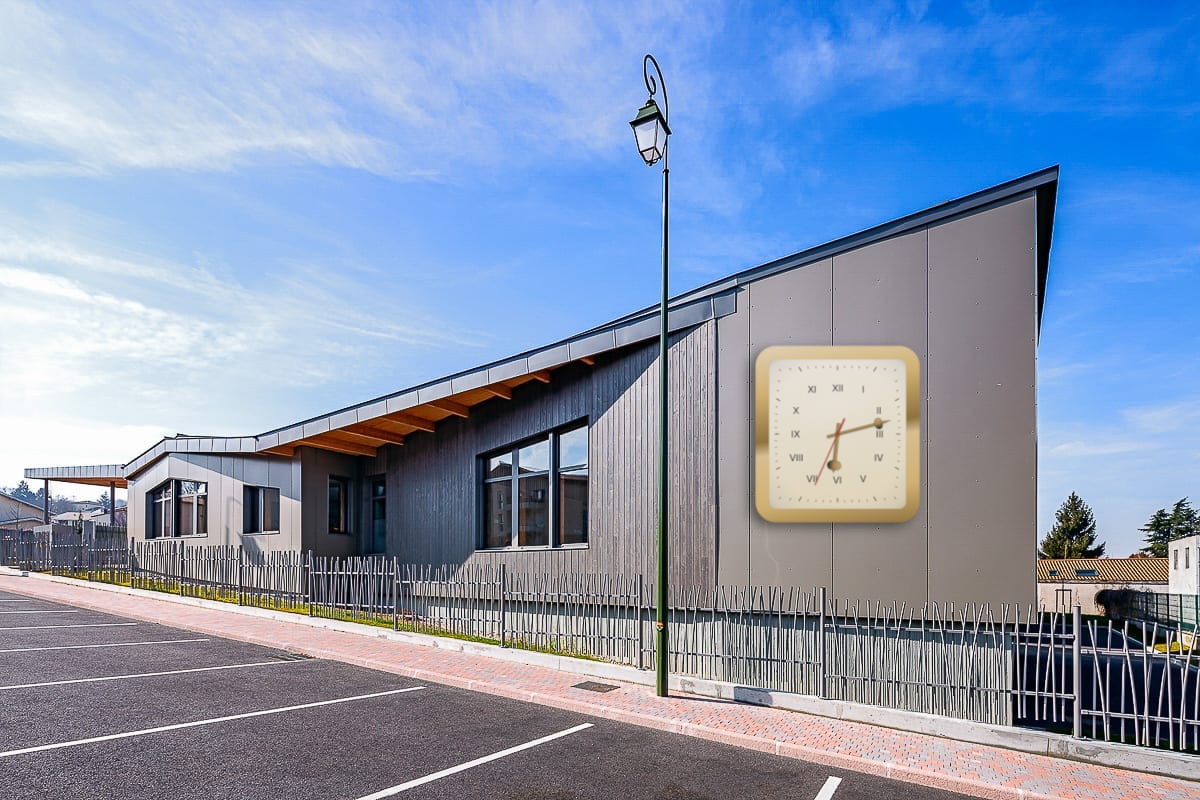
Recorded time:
{"hour": 6, "minute": 12, "second": 34}
